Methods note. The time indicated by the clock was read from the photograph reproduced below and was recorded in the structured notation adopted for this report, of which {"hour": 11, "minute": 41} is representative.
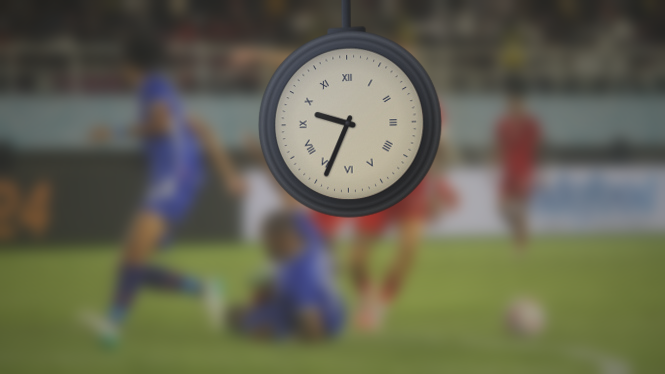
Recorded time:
{"hour": 9, "minute": 34}
